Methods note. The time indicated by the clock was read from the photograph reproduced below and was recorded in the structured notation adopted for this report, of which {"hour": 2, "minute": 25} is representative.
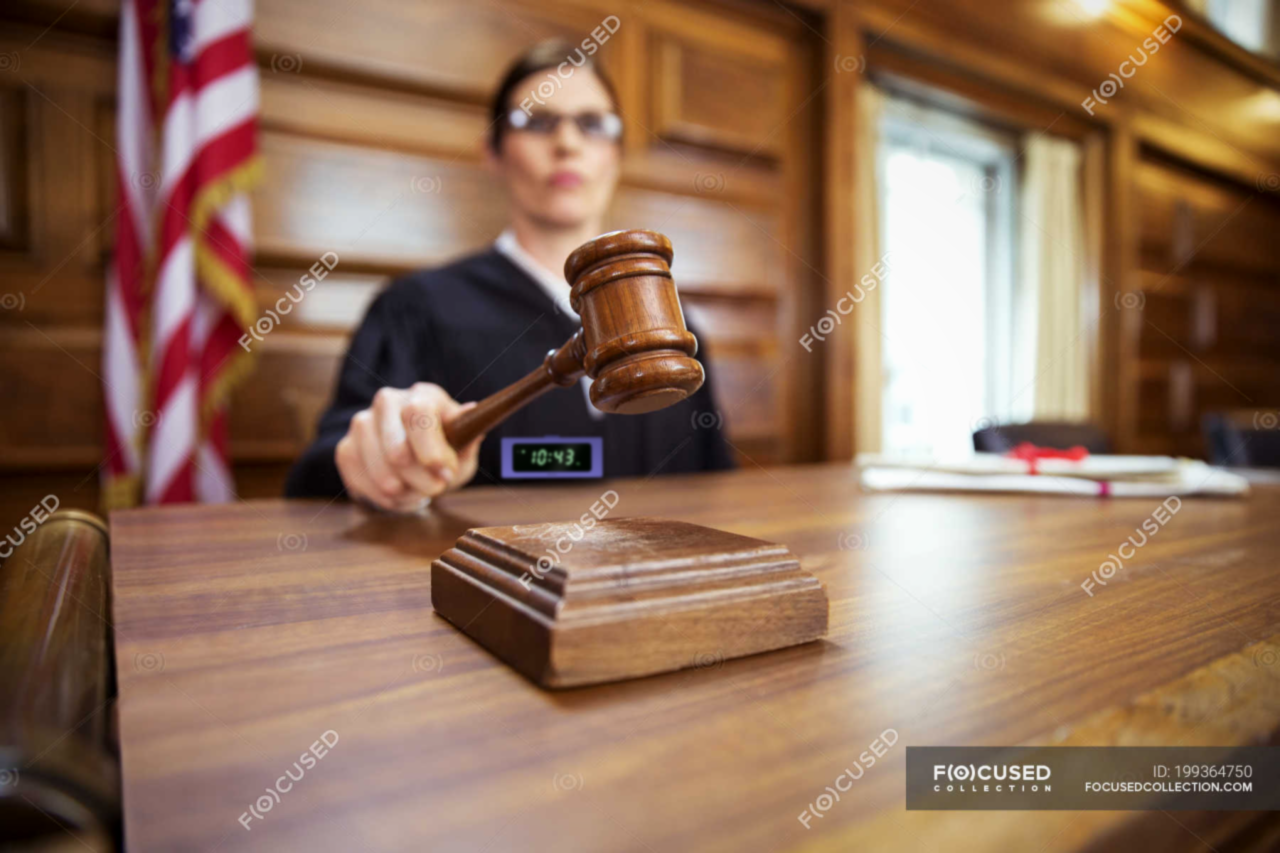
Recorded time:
{"hour": 10, "minute": 43}
